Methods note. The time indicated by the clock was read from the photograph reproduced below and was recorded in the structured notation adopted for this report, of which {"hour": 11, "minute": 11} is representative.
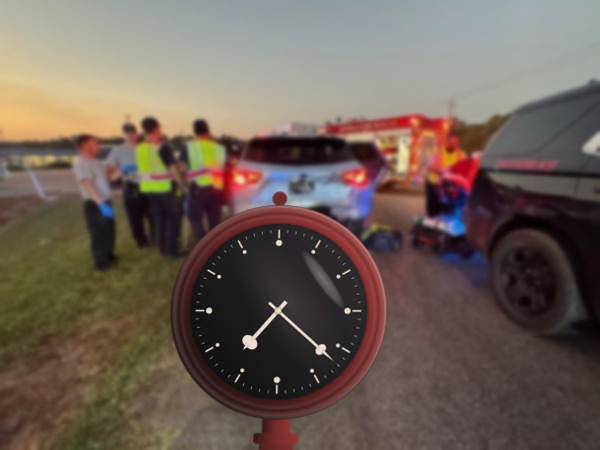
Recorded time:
{"hour": 7, "minute": 22}
